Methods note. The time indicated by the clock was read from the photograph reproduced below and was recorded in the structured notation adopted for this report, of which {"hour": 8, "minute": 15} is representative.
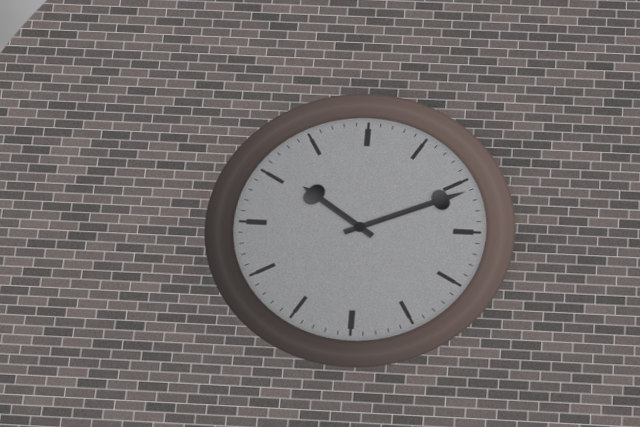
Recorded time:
{"hour": 10, "minute": 11}
